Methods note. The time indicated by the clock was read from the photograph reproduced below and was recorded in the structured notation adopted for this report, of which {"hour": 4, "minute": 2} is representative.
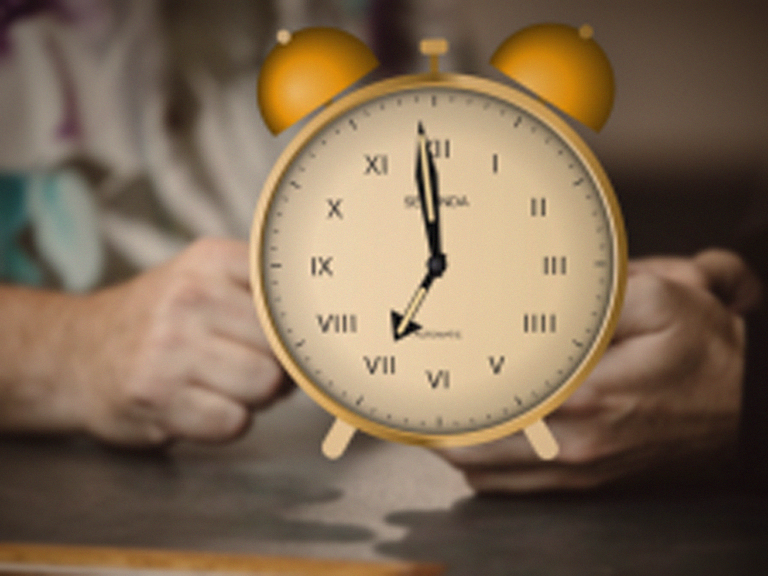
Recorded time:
{"hour": 6, "minute": 59}
